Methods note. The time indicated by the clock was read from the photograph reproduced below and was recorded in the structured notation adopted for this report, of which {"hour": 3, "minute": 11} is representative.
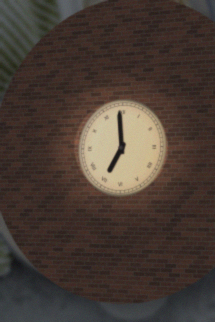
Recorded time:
{"hour": 6, "minute": 59}
